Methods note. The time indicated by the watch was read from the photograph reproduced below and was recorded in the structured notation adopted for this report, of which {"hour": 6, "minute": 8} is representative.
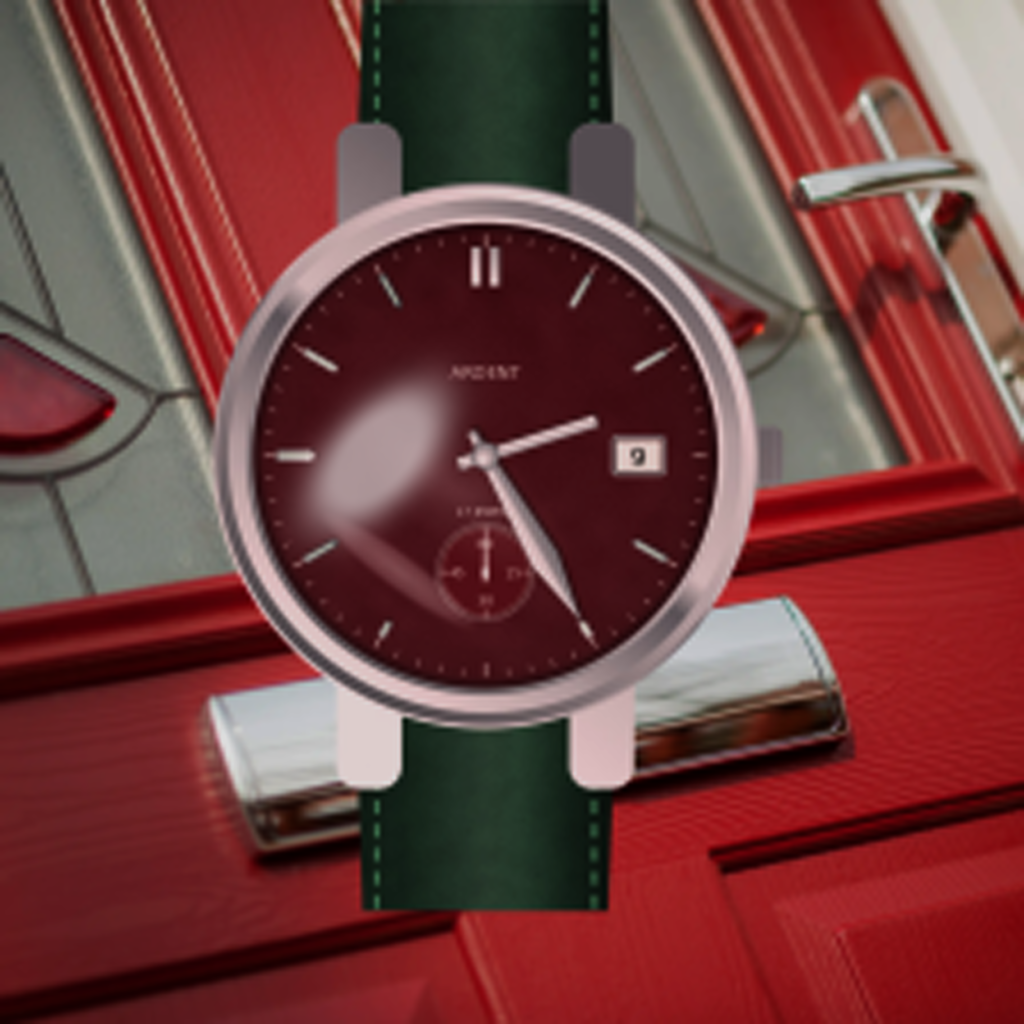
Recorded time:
{"hour": 2, "minute": 25}
